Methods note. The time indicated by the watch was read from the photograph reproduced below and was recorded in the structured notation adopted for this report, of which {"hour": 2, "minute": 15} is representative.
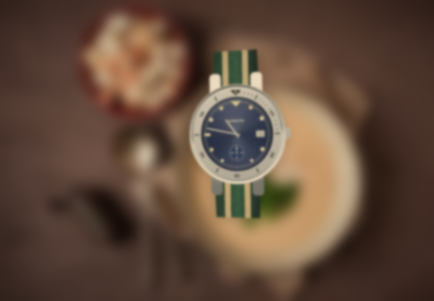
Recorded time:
{"hour": 10, "minute": 47}
